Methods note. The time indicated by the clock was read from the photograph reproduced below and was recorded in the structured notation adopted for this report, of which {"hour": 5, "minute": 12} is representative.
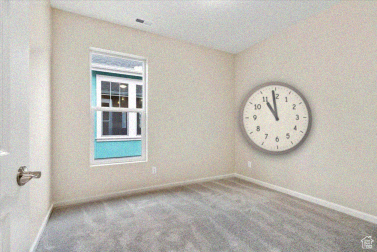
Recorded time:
{"hour": 10, "minute": 59}
